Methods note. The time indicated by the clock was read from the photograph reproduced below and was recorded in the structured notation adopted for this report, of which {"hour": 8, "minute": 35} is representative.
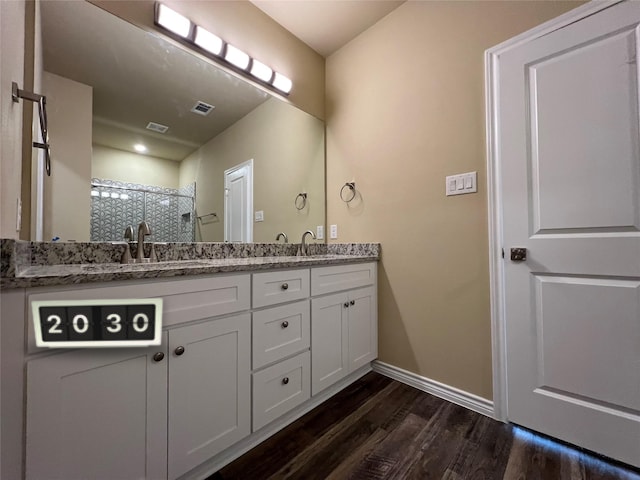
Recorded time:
{"hour": 20, "minute": 30}
